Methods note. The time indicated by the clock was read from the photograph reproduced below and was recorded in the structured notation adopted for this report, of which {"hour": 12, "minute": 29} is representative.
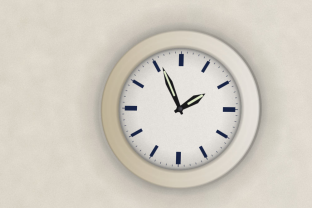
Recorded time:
{"hour": 1, "minute": 56}
